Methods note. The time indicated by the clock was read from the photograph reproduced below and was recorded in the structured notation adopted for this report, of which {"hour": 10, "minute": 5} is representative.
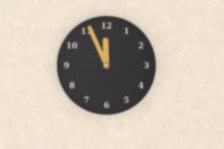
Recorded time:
{"hour": 11, "minute": 56}
